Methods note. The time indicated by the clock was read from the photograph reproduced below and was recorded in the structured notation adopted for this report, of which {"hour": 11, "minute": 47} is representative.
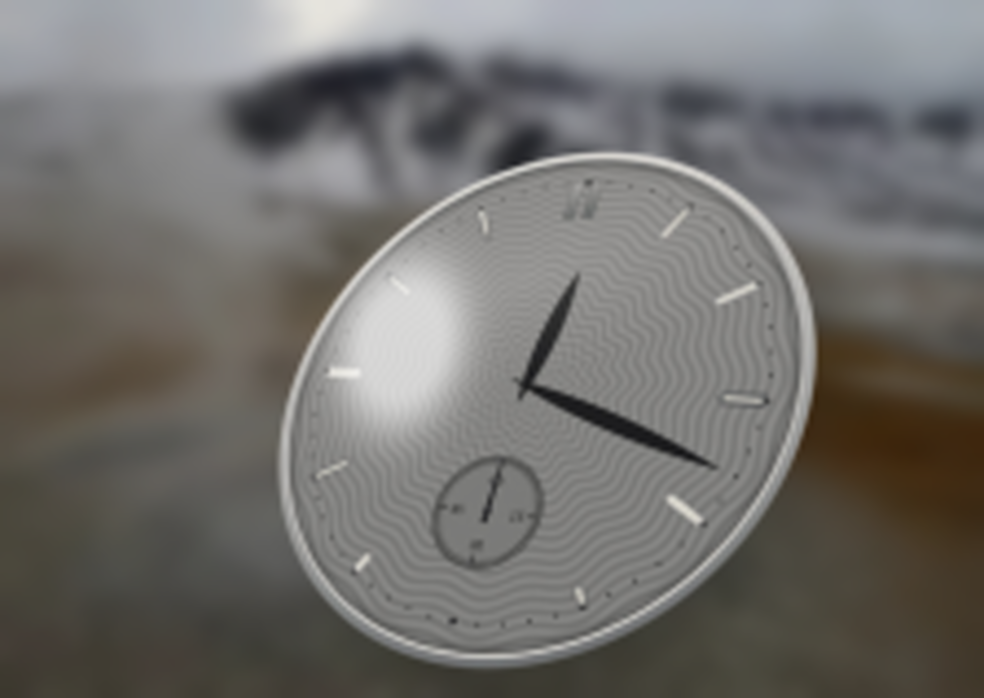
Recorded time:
{"hour": 12, "minute": 18}
